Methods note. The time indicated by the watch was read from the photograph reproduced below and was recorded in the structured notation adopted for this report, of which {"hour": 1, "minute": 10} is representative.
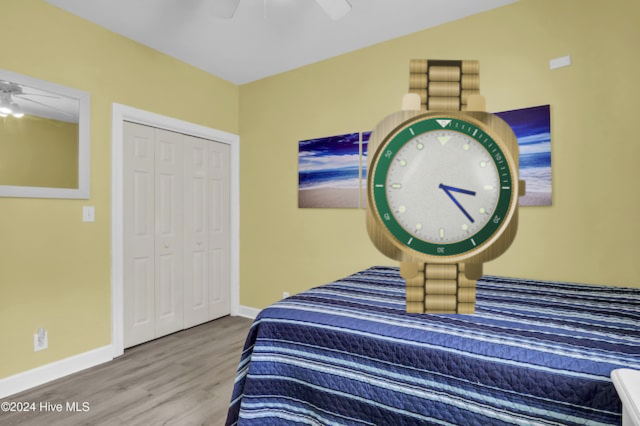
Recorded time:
{"hour": 3, "minute": 23}
